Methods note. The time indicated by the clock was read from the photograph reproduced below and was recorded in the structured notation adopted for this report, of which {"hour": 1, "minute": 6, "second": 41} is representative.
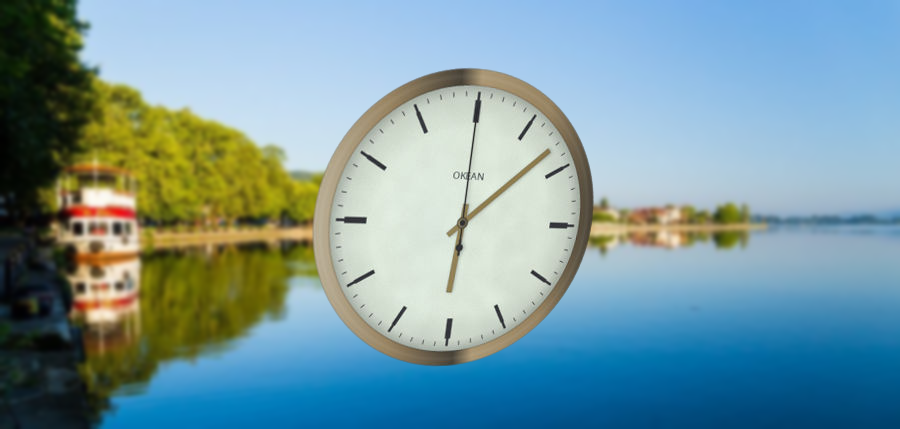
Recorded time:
{"hour": 6, "minute": 8, "second": 0}
